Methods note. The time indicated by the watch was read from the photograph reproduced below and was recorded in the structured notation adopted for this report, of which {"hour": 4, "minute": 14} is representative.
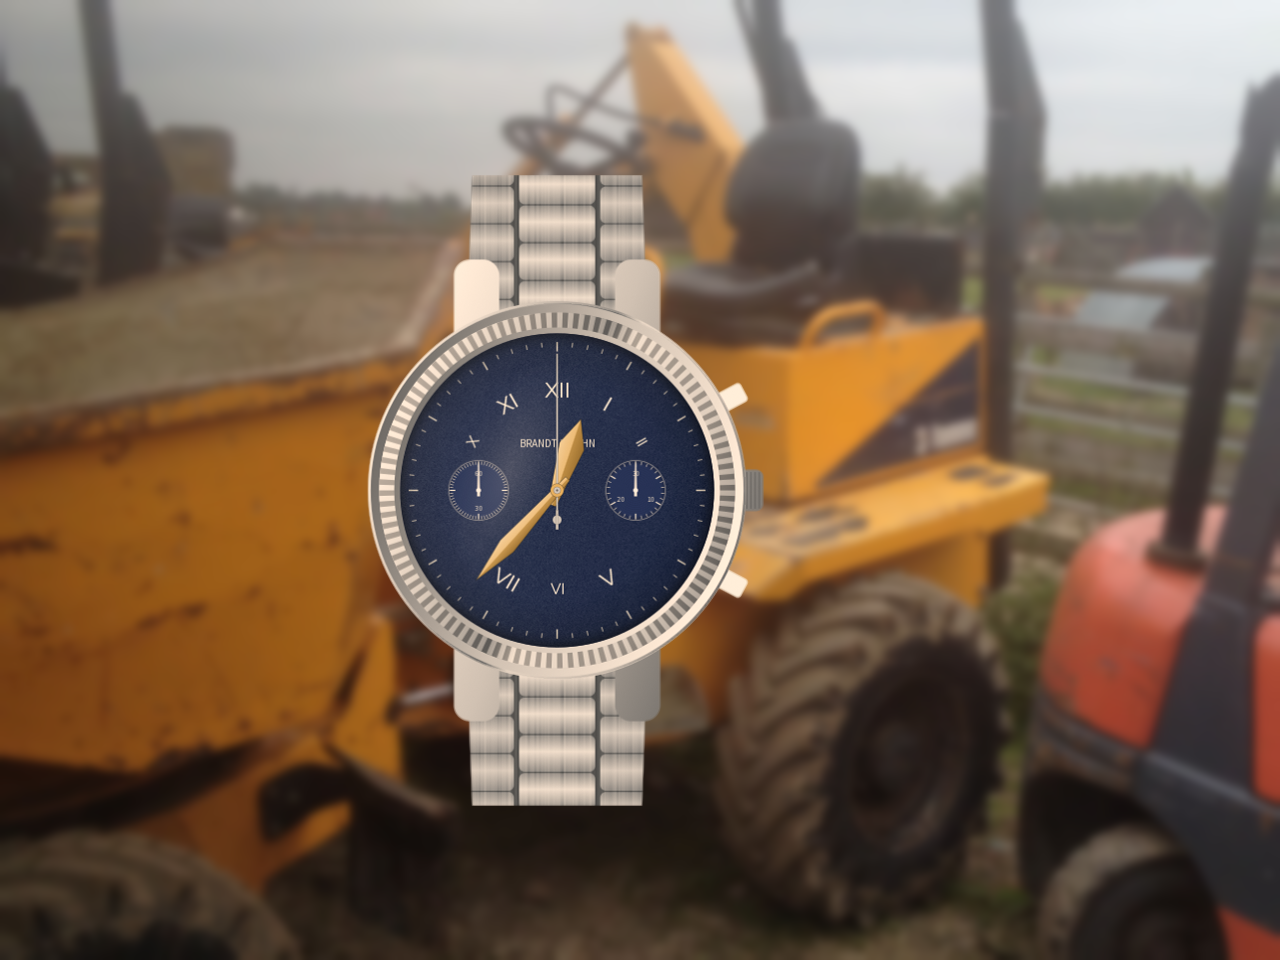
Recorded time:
{"hour": 12, "minute": 37}
